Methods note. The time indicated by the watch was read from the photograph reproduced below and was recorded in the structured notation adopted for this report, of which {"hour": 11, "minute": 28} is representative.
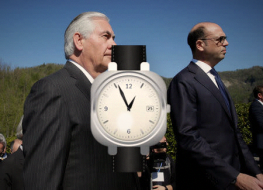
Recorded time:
{"hour": 12, "minute": 56}
